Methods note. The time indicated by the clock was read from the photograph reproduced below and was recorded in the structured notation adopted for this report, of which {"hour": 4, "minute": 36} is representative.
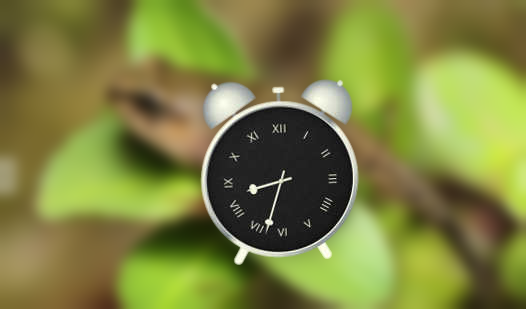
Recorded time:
{"hour": 8, "minute": 33}
